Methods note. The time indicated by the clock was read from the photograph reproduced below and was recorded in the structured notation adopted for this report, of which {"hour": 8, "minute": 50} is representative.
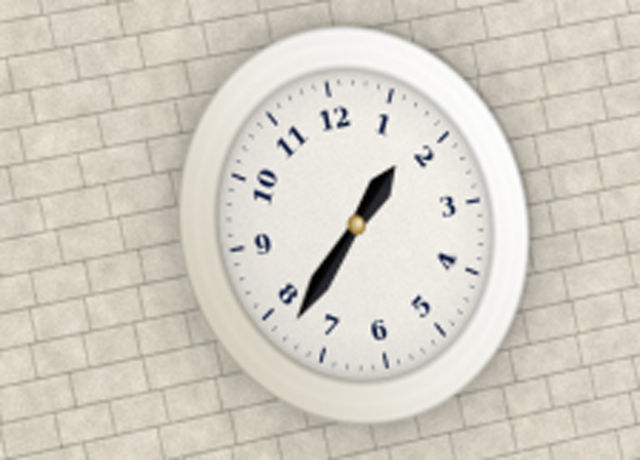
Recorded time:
{"hour": 1, "minute": 38}
